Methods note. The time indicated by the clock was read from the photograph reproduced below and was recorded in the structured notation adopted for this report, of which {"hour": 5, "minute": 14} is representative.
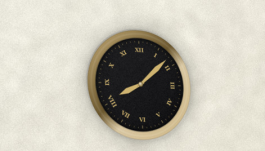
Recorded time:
{"hour": 8, "minute": 8}
